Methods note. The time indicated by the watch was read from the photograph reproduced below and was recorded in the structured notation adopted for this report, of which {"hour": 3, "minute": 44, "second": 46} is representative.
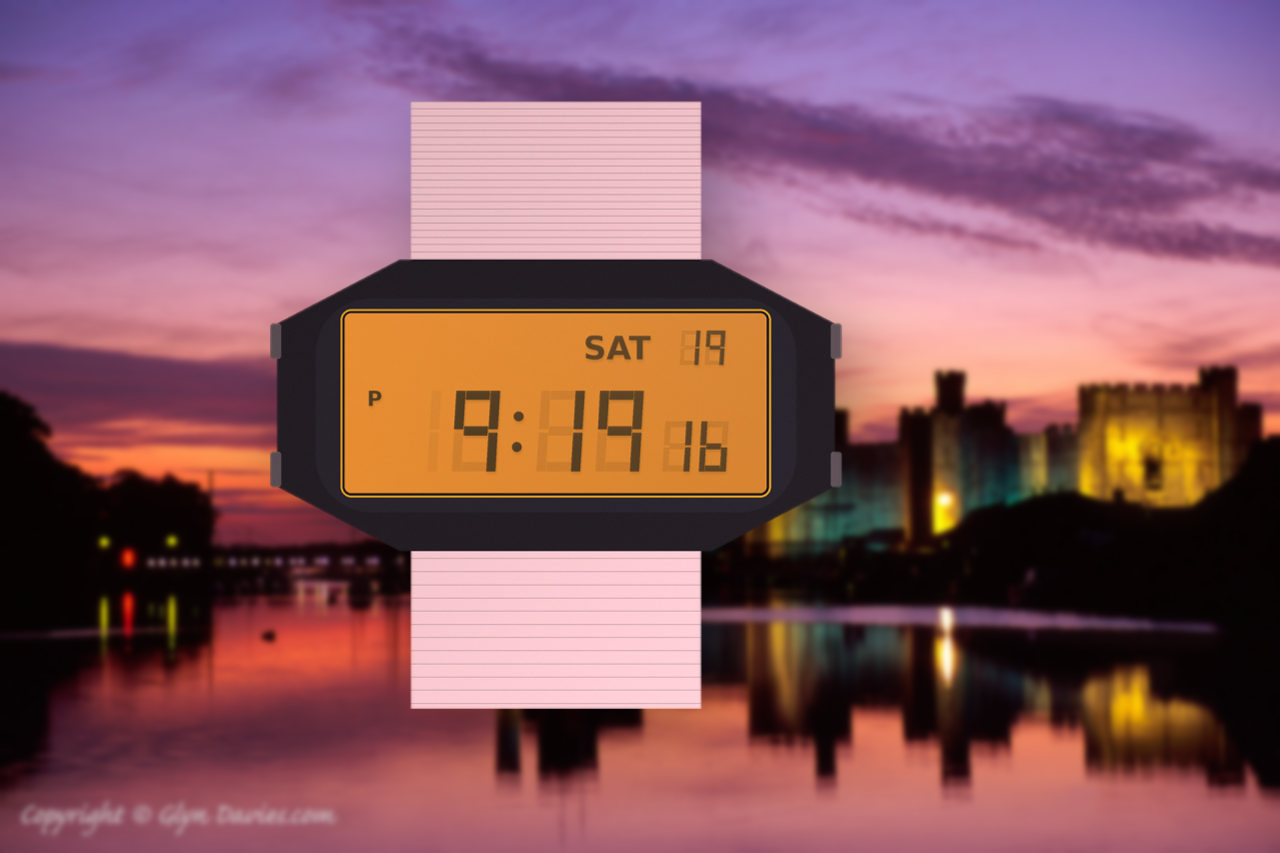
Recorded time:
{"hour": 9, "minute": 19, "second": 16}
